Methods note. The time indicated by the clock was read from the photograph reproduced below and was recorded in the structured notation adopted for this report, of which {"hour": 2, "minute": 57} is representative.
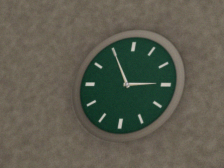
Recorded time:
{"hour": 2, "minute": 55}
